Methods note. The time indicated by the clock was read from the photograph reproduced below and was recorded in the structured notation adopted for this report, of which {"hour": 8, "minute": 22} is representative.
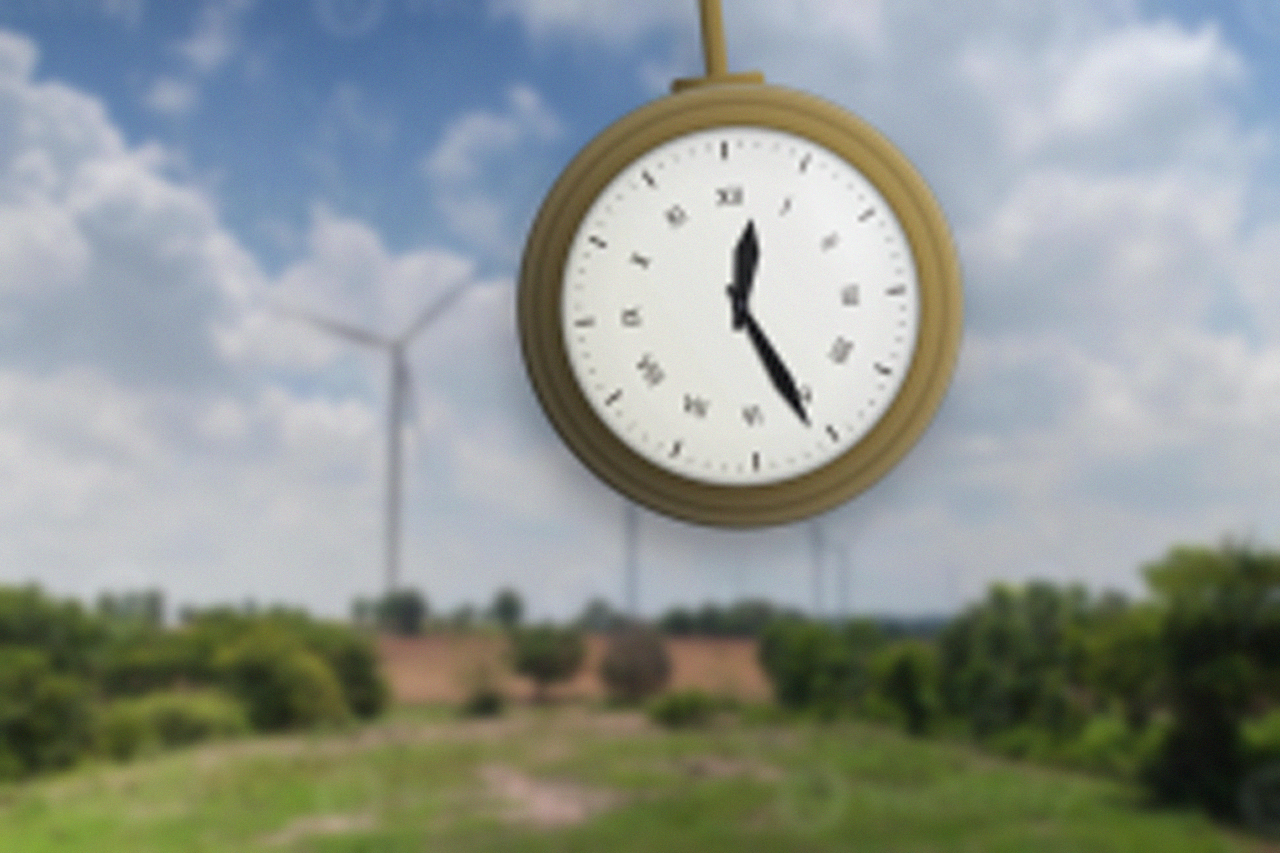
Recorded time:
{"hour": 12, "minute": 26}
